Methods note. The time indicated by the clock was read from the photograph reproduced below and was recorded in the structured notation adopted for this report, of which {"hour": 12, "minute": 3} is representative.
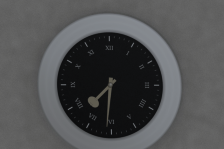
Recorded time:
{"hour": 7, "minute": 31}
